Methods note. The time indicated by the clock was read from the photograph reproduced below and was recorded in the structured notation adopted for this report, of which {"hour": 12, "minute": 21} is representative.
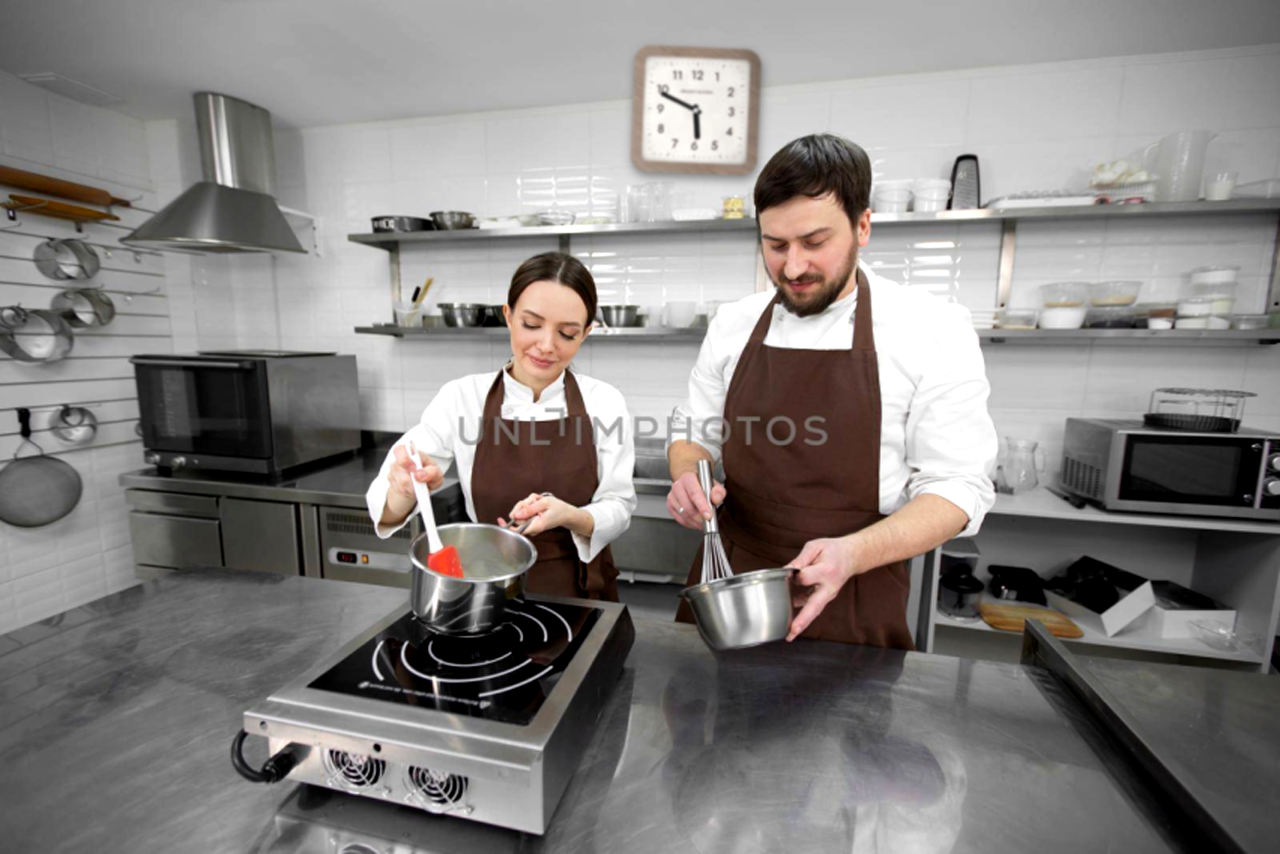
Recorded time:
{"hour": 5, "minute": 49}
